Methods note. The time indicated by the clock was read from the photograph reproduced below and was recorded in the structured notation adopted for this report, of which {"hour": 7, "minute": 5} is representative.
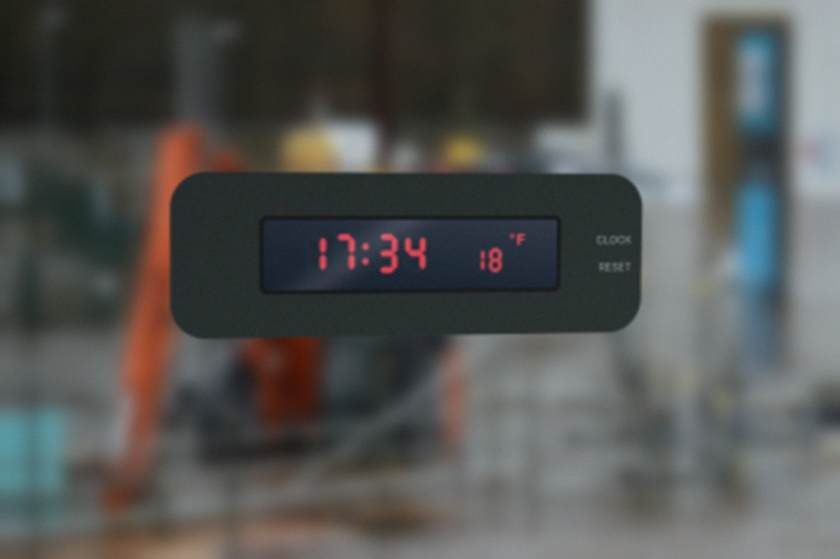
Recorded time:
{"hour": 17, "minute": 34}
